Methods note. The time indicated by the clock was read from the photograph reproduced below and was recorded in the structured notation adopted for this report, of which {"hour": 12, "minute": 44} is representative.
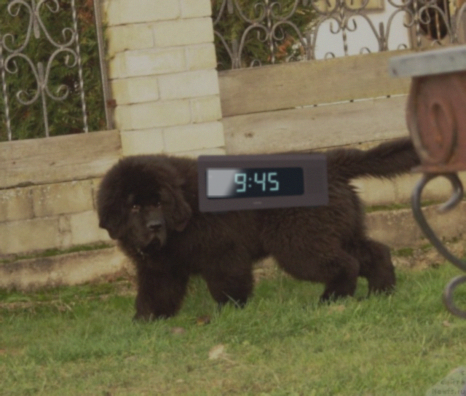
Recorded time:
{"hour": 9, "minute": 45}
